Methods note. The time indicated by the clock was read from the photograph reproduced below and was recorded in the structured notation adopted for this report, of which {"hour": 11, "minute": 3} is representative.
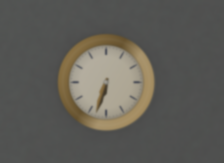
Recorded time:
{"hour": 6, "minute": 33}
